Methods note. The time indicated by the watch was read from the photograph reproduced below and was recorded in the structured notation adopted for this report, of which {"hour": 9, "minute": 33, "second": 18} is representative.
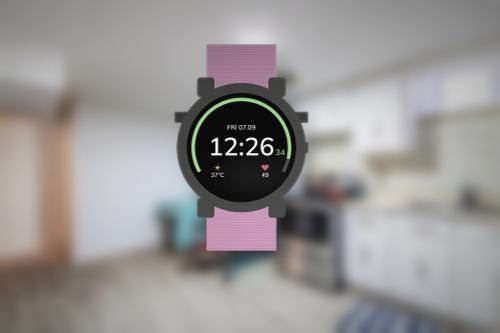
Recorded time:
{"hour": 12, "minute": 26, "second": 34}
